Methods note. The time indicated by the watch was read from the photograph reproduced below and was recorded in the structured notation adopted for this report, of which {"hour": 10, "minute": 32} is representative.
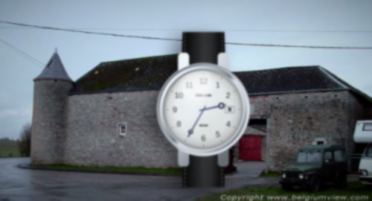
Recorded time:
{"hour": 2, "minute": 35}
